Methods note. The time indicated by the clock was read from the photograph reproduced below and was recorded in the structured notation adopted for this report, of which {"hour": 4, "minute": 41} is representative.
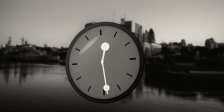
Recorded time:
{"hour": 12, "minute": 29}
